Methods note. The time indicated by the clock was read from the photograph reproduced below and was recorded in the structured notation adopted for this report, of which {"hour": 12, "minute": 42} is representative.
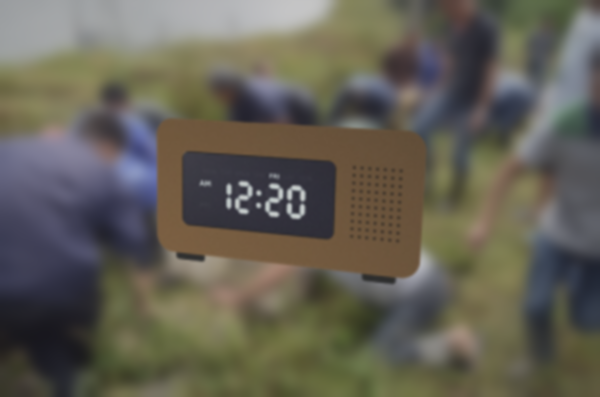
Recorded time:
{"hour": 12, "minute": 20}
